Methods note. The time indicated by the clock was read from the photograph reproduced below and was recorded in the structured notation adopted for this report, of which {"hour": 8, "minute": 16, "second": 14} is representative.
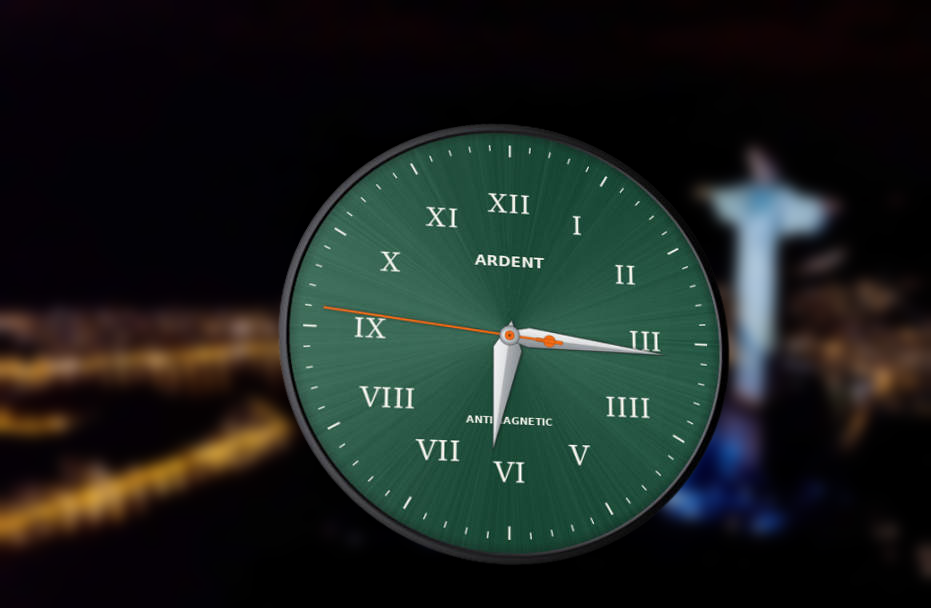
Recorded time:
{"hour": 6, "minute": 15, "second": 46}
